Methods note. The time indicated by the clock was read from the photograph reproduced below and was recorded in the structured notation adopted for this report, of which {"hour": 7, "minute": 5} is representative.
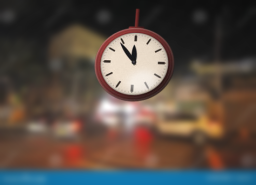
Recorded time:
{"hour": 11, "minute": 54}
